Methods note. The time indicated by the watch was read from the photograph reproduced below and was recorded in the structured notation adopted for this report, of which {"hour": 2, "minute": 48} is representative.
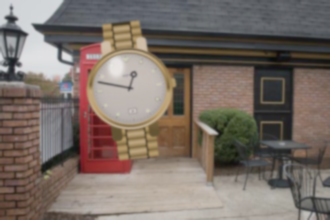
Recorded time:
{"hour": 12, "minute": 48}
